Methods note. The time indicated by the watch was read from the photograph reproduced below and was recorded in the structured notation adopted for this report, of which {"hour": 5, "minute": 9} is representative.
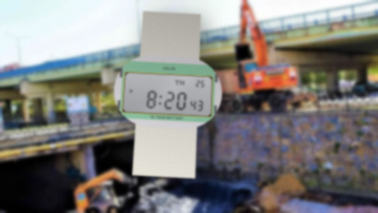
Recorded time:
{"hour": 8, "minute": 20}
